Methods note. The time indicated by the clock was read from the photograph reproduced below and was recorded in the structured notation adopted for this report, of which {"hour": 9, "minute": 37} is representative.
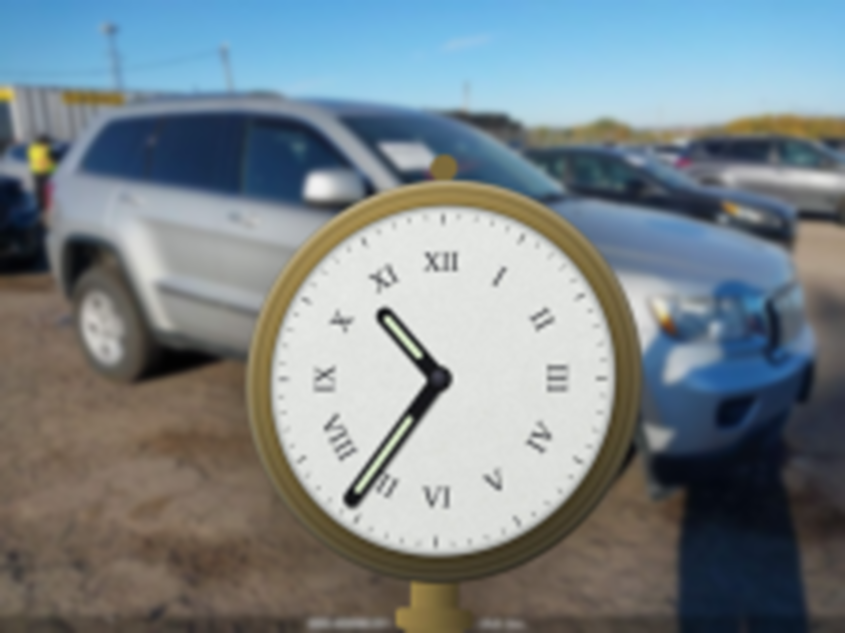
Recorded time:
{"hour": 10, "minute": 36}
